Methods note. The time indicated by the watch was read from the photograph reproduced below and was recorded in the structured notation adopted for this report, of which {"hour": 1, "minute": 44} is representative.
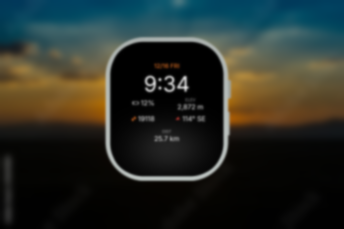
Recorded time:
{"hour": 9, "minute": 34}
